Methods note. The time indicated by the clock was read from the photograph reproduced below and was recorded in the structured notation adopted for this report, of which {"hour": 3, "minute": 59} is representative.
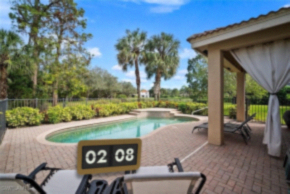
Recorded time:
{"hour": 2, "minute": 8}
